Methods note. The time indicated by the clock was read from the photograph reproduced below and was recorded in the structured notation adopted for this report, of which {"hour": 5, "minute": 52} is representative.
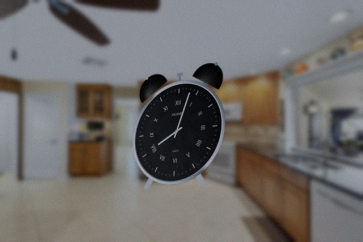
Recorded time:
{"hour": 8, "minute": 3}
